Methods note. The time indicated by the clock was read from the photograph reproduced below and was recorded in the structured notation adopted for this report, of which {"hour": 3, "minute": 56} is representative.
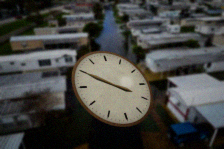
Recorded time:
{"hour": 3, "minute": 50}
